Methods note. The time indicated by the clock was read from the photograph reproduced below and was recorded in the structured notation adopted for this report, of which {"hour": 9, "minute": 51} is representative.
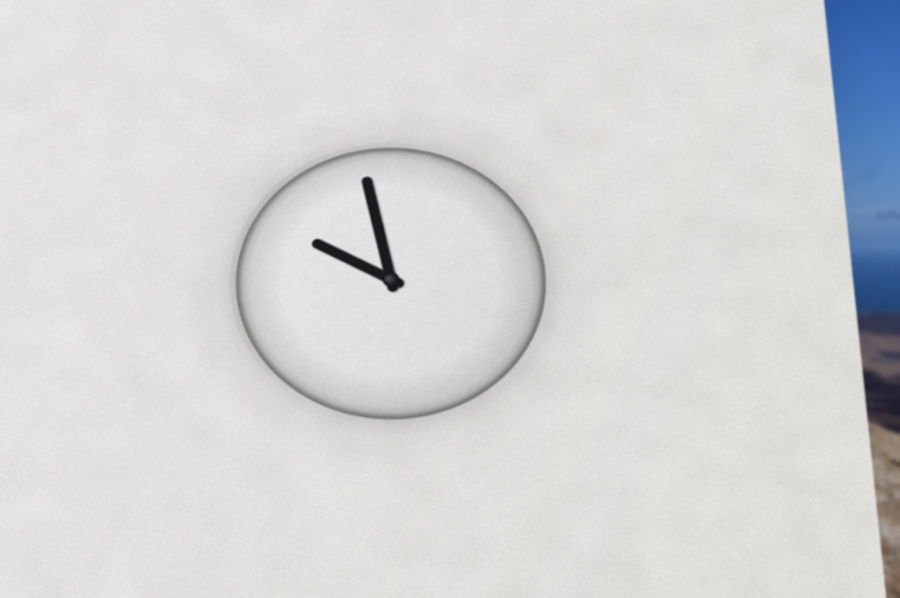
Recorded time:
{"hour": 9, "minute": 58}
